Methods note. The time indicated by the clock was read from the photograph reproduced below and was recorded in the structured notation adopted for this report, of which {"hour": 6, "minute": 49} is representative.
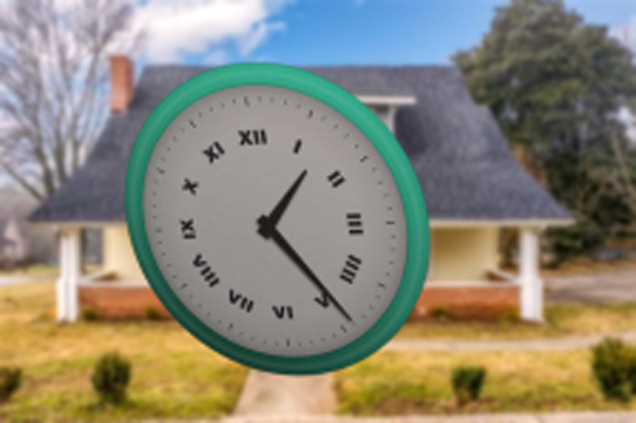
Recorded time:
{"hour": 1, "minute": 24}
